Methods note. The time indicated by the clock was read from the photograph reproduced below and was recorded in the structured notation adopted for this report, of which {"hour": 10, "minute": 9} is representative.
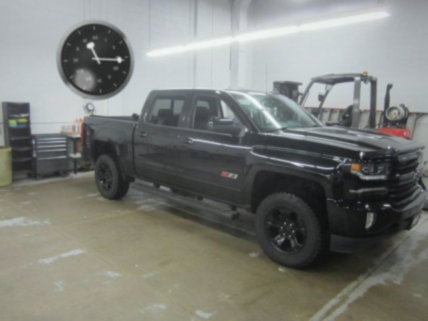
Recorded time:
{"hour": 11, "minute": 16}
